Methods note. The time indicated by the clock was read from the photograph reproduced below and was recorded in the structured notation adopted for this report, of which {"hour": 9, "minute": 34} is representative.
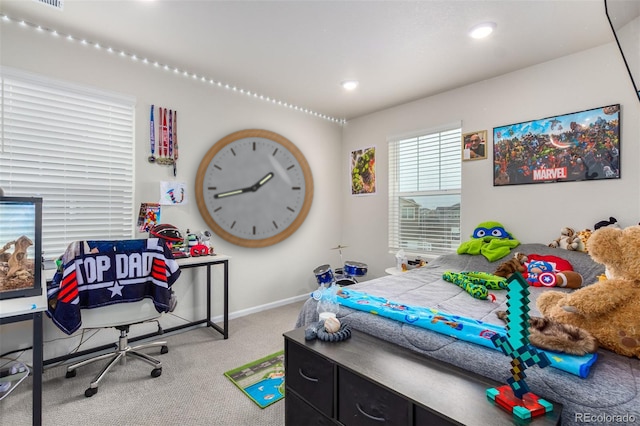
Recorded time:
{"hour": 1, "minute": 43}
